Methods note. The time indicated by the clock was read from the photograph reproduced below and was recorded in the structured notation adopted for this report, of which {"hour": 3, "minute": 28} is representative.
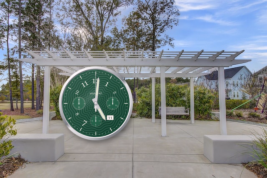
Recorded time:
{"hour": 5, "minute": 1}
